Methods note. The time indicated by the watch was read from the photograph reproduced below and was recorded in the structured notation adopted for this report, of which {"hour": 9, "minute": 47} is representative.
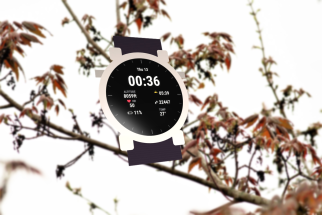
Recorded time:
{"hour": 0, "minute": 36}
